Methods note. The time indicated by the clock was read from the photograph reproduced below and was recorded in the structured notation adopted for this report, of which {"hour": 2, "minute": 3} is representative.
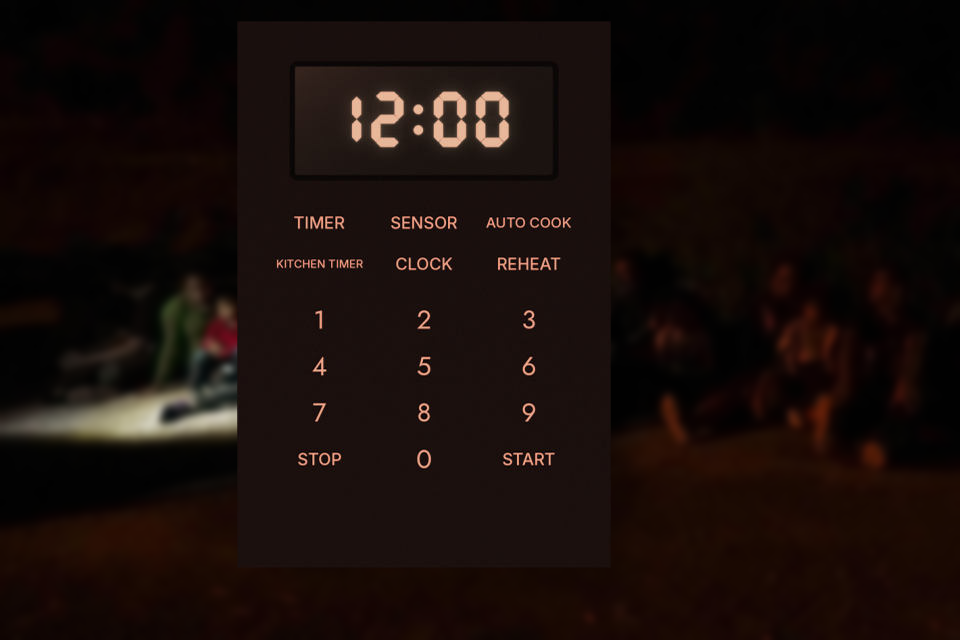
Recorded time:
{"hour": 12, "minute": 0}
